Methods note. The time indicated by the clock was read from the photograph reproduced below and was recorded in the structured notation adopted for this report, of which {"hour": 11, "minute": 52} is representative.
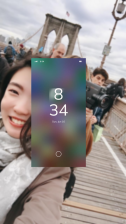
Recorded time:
{"hour": 8, "minute": 34}
